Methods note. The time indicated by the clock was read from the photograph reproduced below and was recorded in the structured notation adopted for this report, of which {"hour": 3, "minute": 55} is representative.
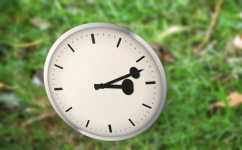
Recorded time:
{"hour": 3, "minute": 12}
